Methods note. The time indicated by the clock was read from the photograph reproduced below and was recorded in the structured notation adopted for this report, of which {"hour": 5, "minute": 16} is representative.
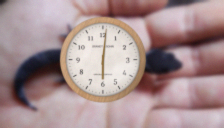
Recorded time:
{"hour": 6, "minute": 1}
